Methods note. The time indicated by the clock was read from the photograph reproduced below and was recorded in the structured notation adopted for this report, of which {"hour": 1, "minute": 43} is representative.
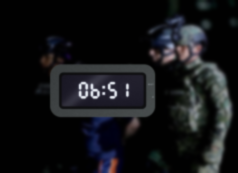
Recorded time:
{"hour": 6, "minute": 51}
